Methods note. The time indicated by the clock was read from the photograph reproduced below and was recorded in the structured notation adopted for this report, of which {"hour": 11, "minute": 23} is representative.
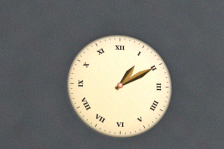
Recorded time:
{"hour": 1, "minute": 10}
